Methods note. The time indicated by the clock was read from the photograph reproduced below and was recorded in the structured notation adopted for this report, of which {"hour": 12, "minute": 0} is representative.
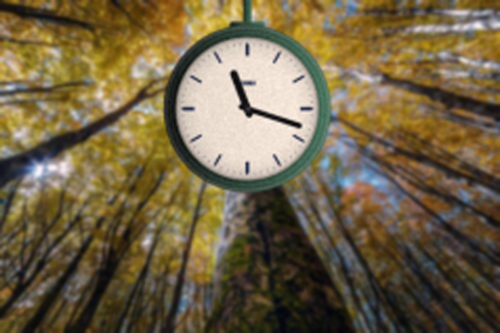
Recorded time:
{"hour": 11, "minute": 18}
